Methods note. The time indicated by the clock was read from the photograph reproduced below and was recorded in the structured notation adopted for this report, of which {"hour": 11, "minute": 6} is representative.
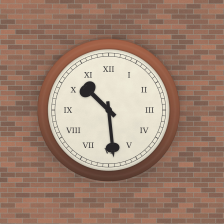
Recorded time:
{"hour": 10, "minute": 29}
